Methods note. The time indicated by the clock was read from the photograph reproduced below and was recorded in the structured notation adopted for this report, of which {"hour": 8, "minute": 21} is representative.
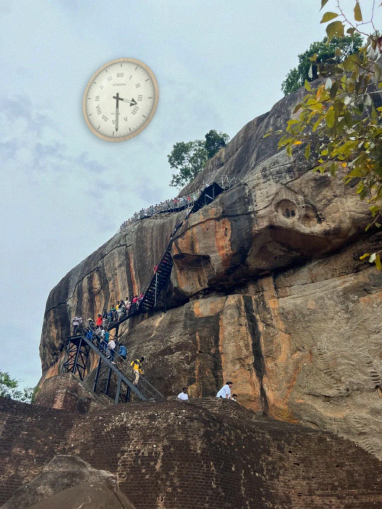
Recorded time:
{"hour": 3, "minute": 29}
